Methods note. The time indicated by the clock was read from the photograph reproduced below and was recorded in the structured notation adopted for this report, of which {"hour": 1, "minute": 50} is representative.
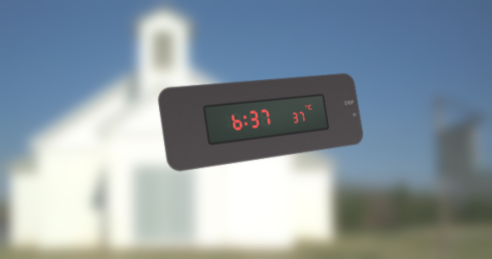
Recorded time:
{"hour": 6, "minute": 37}
